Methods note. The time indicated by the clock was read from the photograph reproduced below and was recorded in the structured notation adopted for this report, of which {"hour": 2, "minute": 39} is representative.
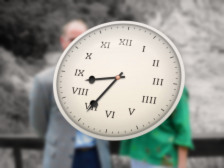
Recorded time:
{"hour": 8, "minute": 35}
